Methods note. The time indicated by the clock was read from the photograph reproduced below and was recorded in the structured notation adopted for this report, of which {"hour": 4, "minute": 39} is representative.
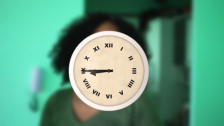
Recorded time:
{"hour": 8, "minute": 45}
